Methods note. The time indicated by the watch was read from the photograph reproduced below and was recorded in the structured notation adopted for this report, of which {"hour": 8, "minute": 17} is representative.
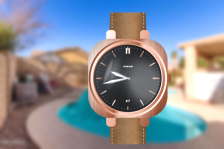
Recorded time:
{"hour": 9, "minute": 43}
